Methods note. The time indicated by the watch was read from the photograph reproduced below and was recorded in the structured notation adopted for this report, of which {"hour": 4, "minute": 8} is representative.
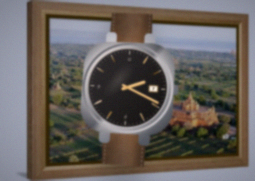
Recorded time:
{"hour": 2, "minute": 19}
